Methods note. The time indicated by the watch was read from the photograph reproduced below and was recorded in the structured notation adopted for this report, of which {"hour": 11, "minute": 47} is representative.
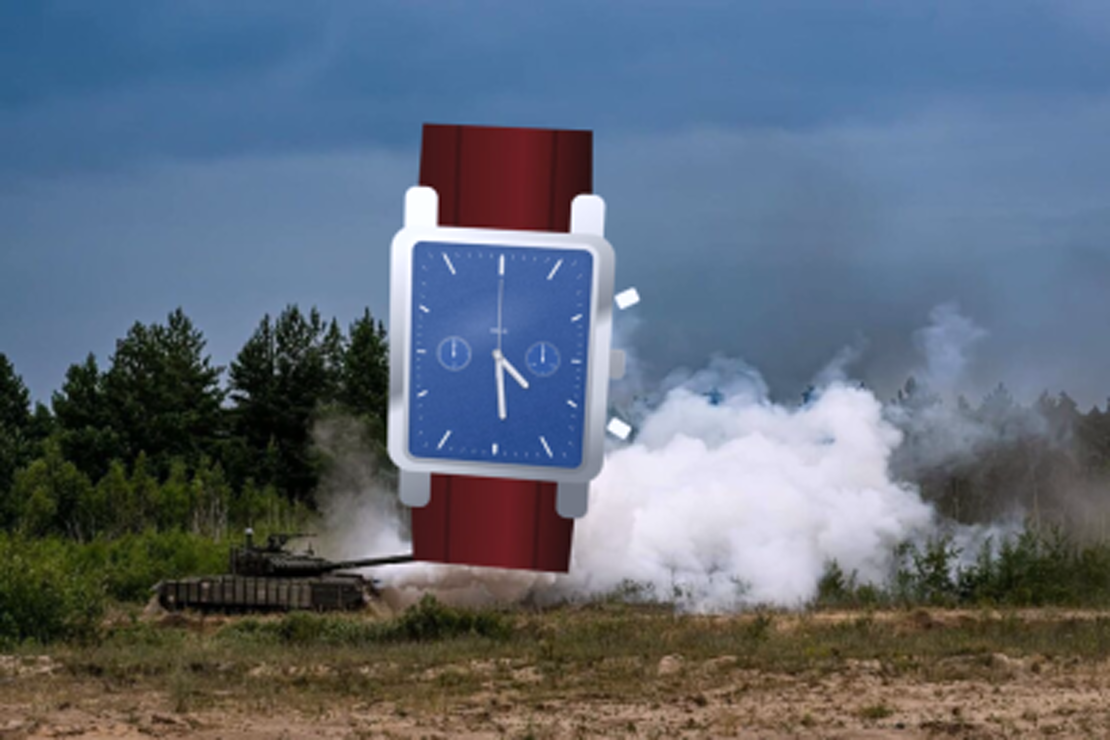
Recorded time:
{"hour": 4, "minute": 29}
